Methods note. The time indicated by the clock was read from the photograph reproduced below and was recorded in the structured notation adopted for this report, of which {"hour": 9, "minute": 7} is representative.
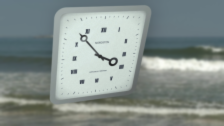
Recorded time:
{"hour": 3, "minute": 53}
